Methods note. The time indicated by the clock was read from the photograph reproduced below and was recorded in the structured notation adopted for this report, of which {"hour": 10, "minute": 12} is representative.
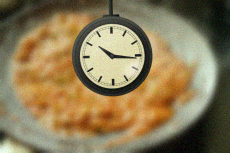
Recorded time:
{"hour": 10, "minute": 16}
